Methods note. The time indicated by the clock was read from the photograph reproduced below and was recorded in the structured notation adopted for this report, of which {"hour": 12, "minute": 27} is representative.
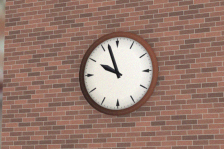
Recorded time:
{"hour": 9, "minute": 57}
